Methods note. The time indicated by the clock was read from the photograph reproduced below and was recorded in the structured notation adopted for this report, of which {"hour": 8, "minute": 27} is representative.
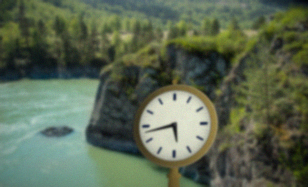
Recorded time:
{"hour": 5, "minute": 43}
